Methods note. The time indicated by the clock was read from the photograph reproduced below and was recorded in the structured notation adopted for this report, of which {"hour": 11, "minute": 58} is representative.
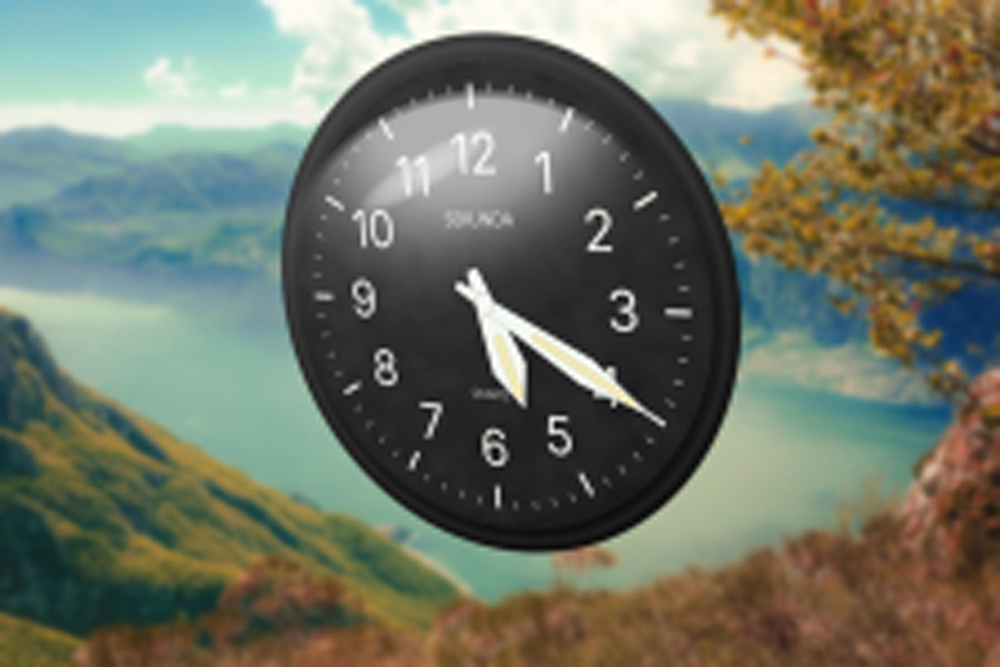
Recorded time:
{"hour": 5, "minute": 20}
